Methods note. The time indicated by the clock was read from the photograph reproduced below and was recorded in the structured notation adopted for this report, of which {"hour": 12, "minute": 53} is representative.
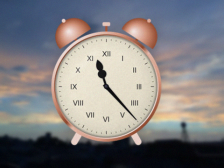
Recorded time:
{"hour": 11, "minute": 23}
